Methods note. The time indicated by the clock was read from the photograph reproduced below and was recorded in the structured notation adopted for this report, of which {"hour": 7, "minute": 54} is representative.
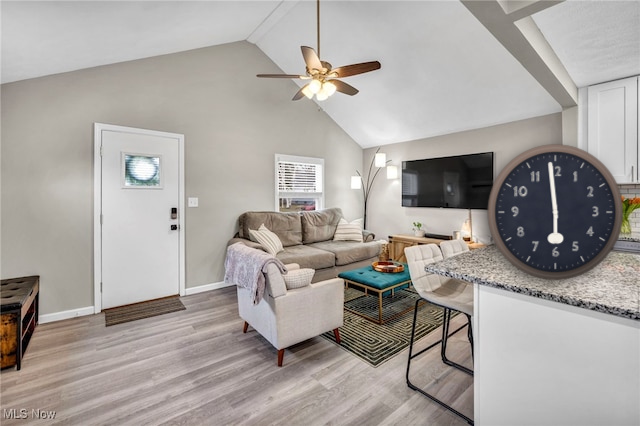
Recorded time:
{"hour": 5, "minute": 59}
